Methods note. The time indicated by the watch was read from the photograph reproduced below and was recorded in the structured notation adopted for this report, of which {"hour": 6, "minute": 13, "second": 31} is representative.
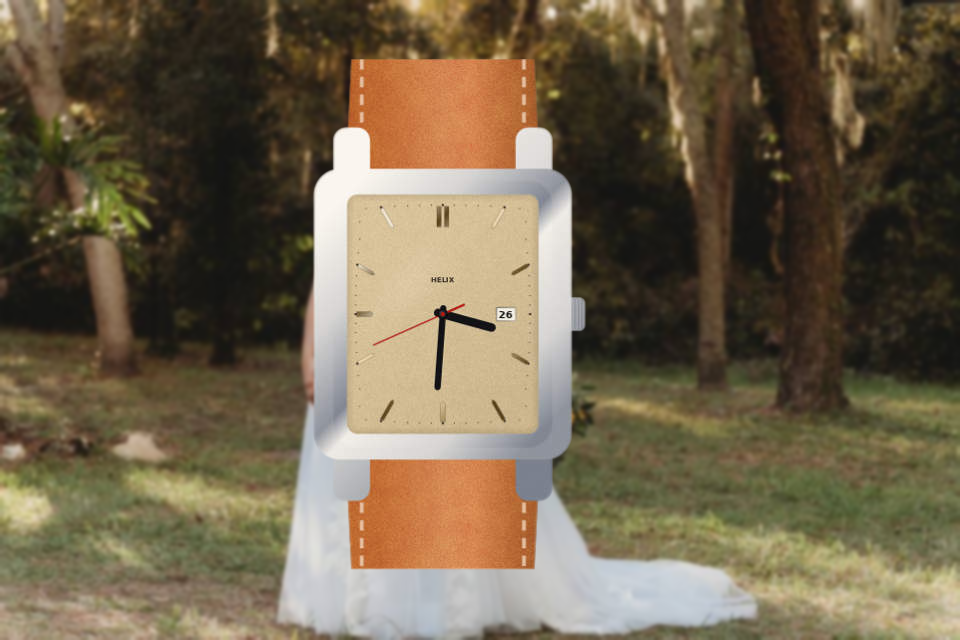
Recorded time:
{"hour": 3, "minute": 30, "second": 41}
